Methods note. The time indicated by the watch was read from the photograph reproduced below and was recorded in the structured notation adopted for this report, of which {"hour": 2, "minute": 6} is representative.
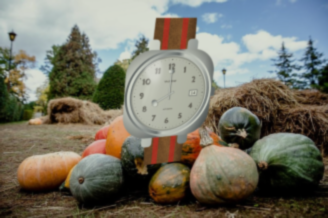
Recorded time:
{"hour": 8, "minute": 0}
